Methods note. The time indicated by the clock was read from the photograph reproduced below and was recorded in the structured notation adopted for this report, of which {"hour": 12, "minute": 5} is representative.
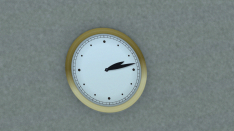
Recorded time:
{"hour": 2, "minute": 13}
